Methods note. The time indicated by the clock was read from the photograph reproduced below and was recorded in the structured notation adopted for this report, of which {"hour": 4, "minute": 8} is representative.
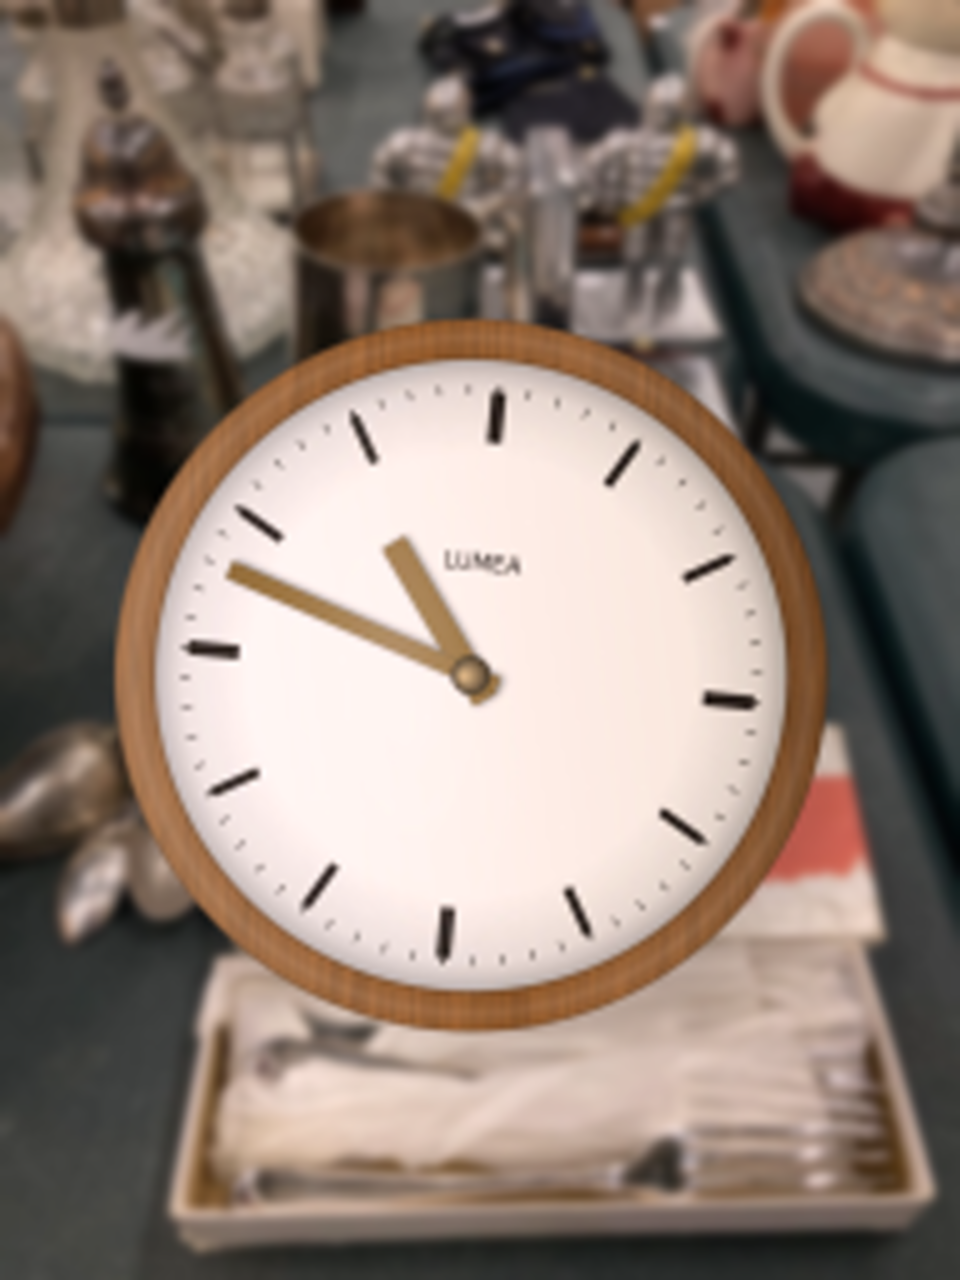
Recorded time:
{"hour": 10, "minute": 48}
